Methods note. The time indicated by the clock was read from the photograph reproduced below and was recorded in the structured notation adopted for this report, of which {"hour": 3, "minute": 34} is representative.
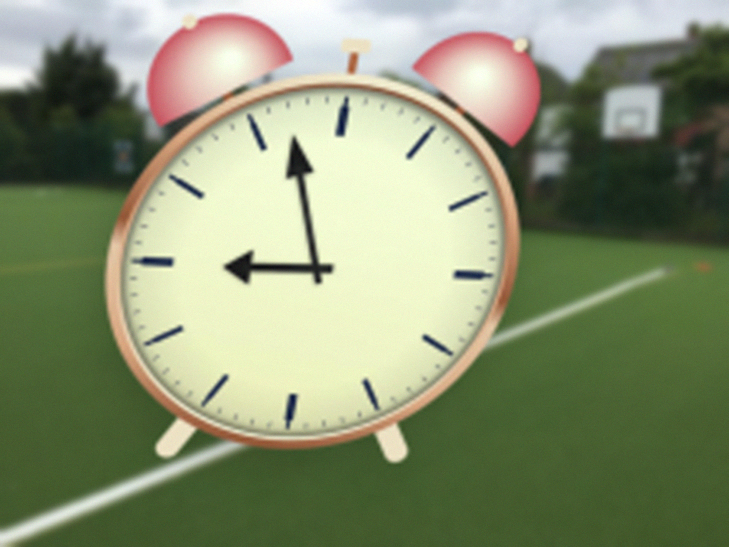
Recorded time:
{"hour": 8, "minute": 57}
